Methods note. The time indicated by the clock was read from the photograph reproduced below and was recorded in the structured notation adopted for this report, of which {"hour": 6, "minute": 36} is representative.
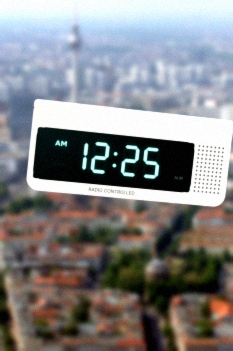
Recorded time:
{"hour": 12, "minute": 25}
